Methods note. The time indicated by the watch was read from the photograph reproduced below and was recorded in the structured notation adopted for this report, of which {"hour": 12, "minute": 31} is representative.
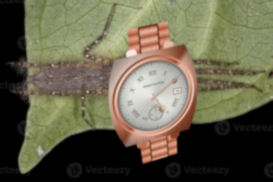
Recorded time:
{"hour": 5, "minute": 10}
